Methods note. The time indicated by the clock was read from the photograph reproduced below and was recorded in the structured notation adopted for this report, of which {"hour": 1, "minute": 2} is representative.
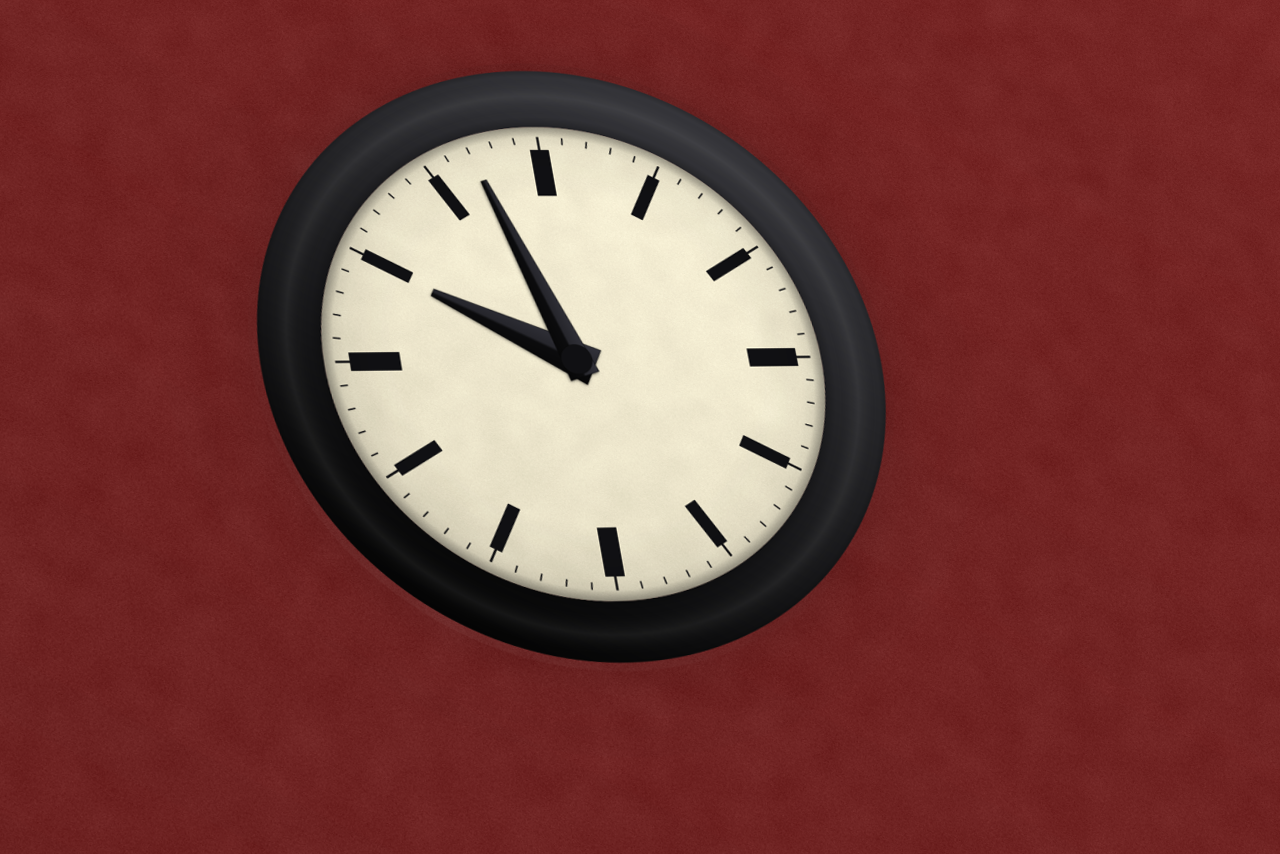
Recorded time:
{"hour": 9, "minute": 57}
